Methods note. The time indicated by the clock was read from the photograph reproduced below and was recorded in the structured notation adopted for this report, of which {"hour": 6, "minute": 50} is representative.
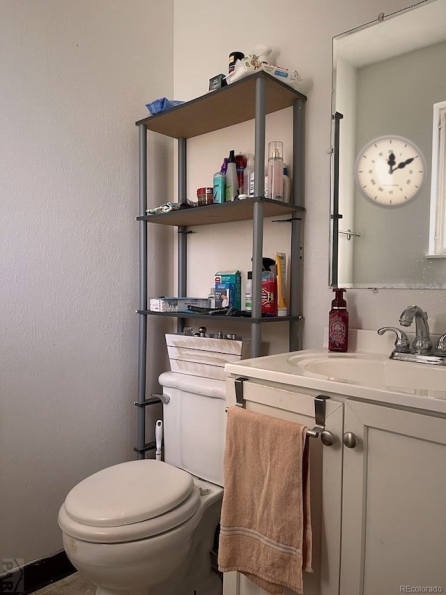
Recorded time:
{"hour": 12, "minute": 10}
